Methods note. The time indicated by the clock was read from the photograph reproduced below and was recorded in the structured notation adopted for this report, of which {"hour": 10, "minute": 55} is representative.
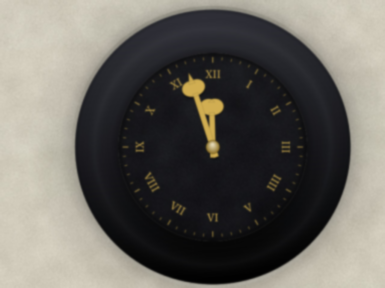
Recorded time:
{"hour": 11, "minute": 57}
